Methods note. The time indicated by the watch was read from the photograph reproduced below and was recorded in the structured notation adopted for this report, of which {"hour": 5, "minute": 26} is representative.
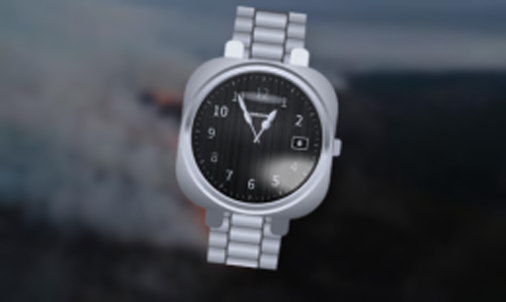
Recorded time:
{"hour": 12, "minute": 55}
